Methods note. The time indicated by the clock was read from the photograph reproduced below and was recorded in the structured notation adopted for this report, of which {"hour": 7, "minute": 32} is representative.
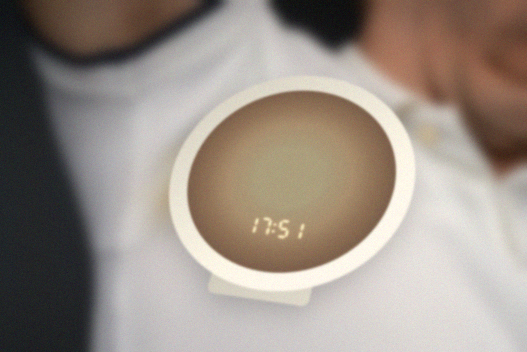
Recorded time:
{"hour": 17, "minute": 51}
